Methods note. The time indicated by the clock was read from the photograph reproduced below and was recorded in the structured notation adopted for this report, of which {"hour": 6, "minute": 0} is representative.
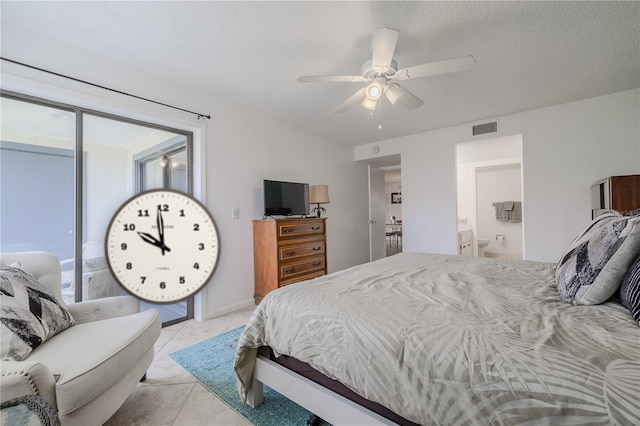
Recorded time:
{"hour": 9, "minute": 59}
